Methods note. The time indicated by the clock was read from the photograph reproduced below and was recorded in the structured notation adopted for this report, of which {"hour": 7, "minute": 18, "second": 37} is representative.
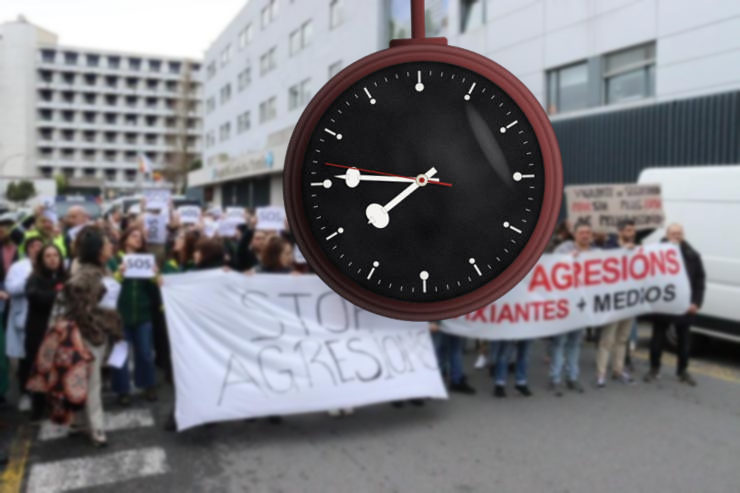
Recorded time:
{"hour": 7, "minute": 45, "second": 47}
